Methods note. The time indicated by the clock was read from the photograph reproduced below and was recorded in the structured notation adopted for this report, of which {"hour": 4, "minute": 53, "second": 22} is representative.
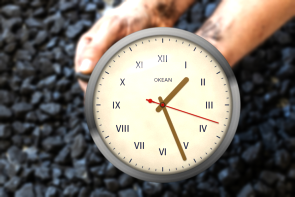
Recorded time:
{"hour": 1, "minute": 26, "second": 18}
